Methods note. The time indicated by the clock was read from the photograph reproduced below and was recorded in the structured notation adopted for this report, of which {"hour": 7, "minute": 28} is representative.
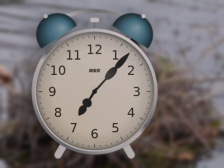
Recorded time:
{"hour": 7, "minute": 7}
